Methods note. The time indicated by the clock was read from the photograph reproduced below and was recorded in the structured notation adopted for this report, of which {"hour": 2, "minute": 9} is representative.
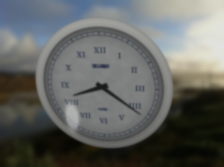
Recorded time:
{"hour": 8, "minute": 21}
